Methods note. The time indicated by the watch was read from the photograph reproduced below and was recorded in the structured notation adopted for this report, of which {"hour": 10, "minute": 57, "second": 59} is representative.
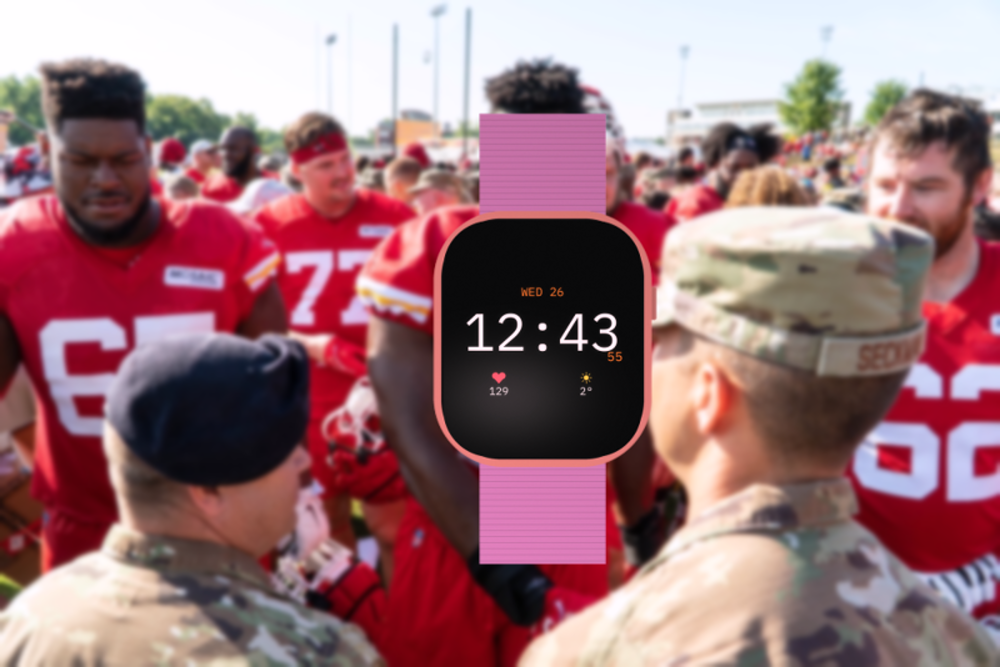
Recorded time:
{"hour": 12, "minute": 43, "second": 55}
